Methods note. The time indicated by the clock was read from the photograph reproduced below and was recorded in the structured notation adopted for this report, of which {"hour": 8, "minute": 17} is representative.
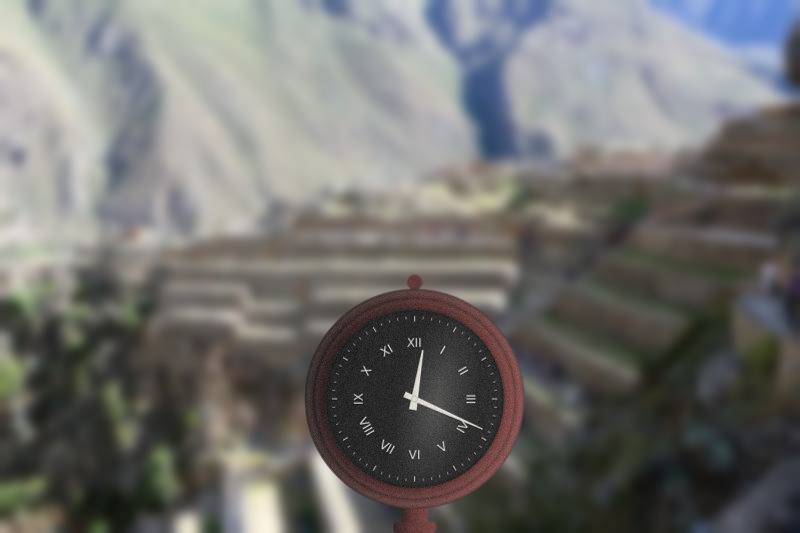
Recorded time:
{"hour": 12, "minute": 19}
